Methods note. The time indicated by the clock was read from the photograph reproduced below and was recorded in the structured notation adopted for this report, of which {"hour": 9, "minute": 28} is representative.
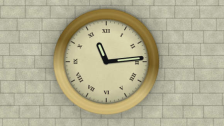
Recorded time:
{"hour": 11, "minute": 14}
